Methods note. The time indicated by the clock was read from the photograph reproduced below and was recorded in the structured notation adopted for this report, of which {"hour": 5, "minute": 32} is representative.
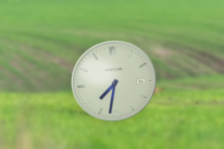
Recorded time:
{"hour": 7, "minute": 32}
